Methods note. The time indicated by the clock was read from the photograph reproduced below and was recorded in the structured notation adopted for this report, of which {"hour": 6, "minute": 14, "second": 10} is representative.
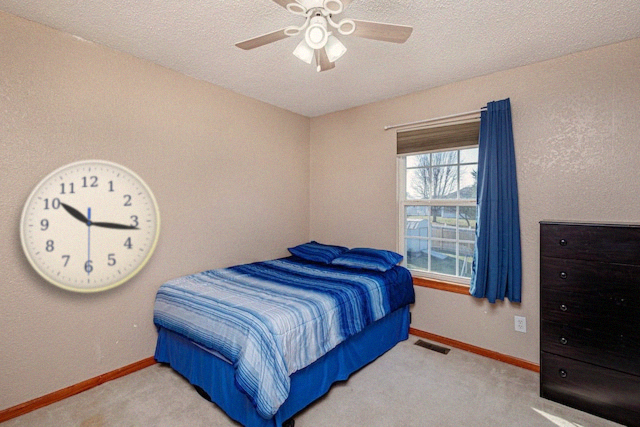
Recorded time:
{"hour": 10, "minute": 16, "second": 30}
